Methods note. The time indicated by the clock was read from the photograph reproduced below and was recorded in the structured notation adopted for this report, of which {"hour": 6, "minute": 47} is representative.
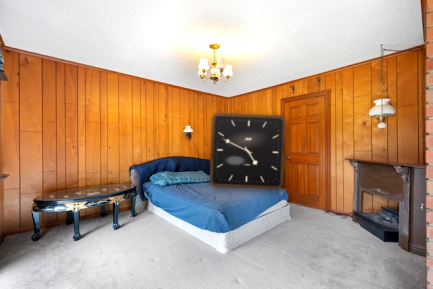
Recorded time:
{"hour": 4, "minute": 49}
